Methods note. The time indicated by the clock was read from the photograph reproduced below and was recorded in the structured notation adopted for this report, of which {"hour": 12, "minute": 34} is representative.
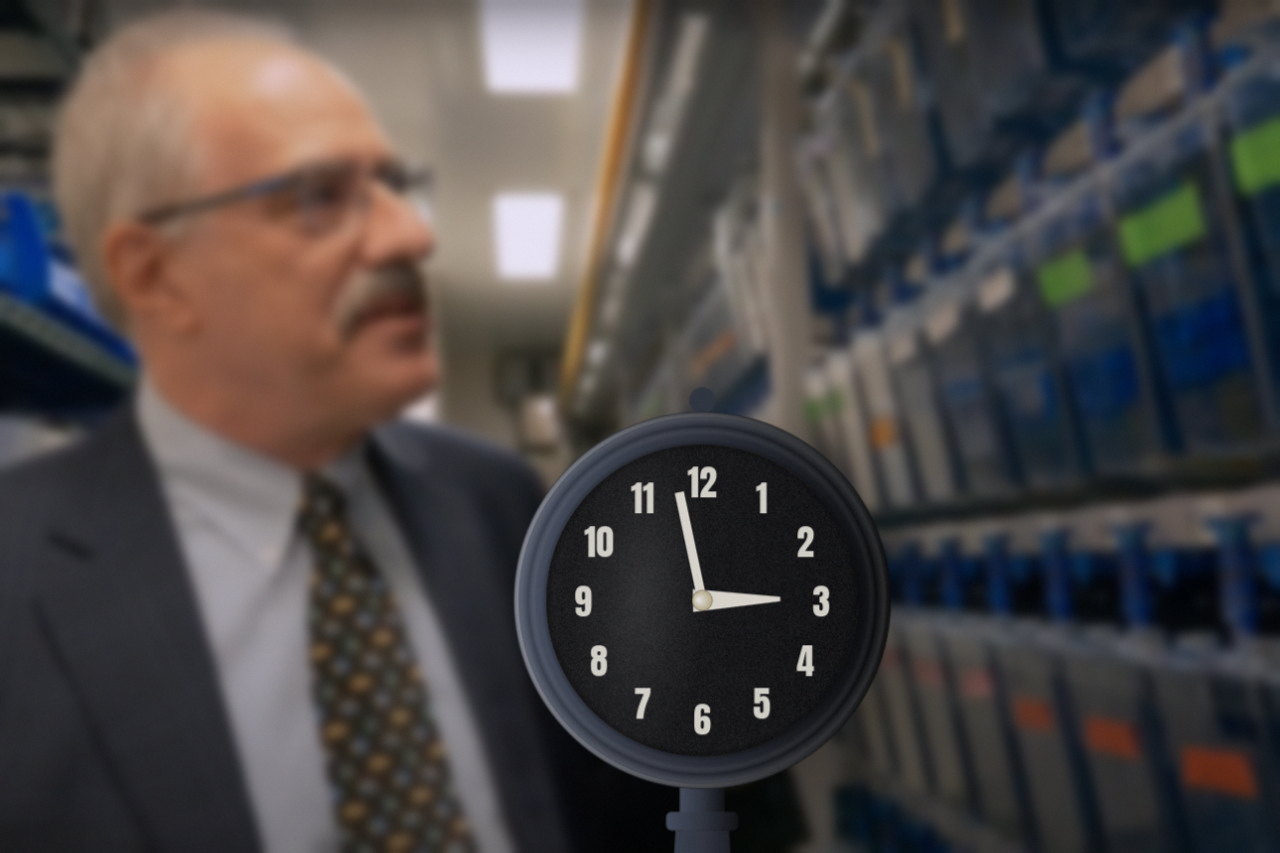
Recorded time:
{"hour": 2, "minute": 58}
